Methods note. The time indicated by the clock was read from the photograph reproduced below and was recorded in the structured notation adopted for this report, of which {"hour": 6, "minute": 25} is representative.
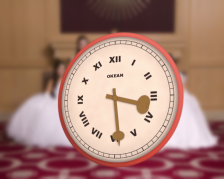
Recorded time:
{"hour": 3, "minute": 29}
